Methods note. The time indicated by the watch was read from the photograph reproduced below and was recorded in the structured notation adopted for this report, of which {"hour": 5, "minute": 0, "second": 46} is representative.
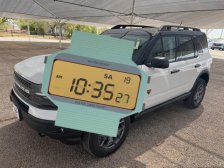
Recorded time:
{"hour": 10, "minute": 35, "second": 27}
